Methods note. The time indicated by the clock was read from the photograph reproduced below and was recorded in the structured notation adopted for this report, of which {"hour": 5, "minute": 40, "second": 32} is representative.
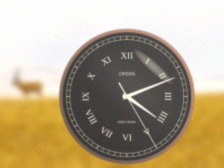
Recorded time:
{"hour": 4, "minute": 11, "second": 25}
